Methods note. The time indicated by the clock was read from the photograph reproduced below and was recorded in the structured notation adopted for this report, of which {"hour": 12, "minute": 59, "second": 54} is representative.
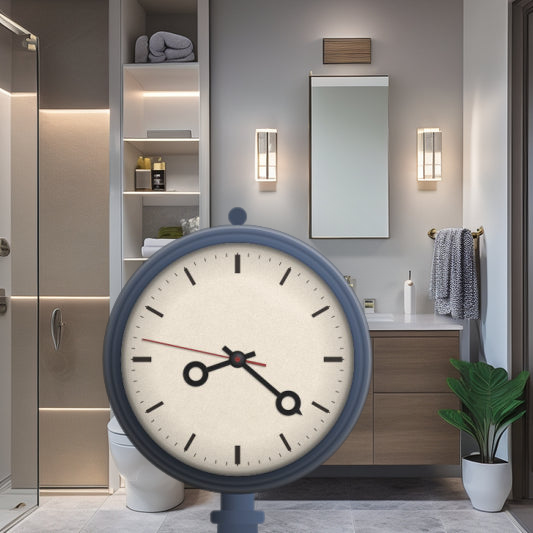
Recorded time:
{"hour": 8, "minute": 21, "second": 47}
